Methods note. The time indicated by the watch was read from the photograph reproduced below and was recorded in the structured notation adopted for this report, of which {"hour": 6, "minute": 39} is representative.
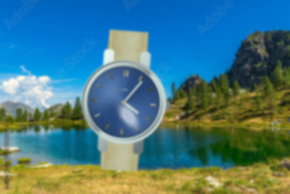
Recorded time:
{"hour": 4, "minute": 6}
